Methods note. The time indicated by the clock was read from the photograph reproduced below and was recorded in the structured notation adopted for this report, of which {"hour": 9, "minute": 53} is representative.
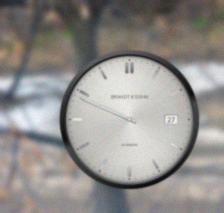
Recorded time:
{"hour": 9, "minute": 49}
